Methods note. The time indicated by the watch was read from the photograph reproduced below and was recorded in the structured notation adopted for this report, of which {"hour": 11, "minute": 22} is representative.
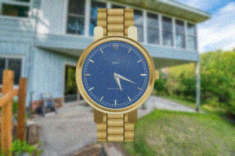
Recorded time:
{"hour": 5, "minute": 19}
